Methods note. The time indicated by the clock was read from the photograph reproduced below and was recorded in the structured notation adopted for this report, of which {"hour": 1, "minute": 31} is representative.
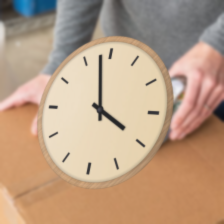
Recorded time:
{"hour": 3, "minute": 58}
